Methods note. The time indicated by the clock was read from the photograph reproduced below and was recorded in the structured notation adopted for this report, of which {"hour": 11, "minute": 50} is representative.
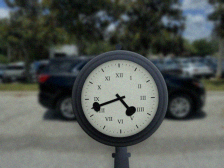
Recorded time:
{"hour": 4, "minute": 42}
